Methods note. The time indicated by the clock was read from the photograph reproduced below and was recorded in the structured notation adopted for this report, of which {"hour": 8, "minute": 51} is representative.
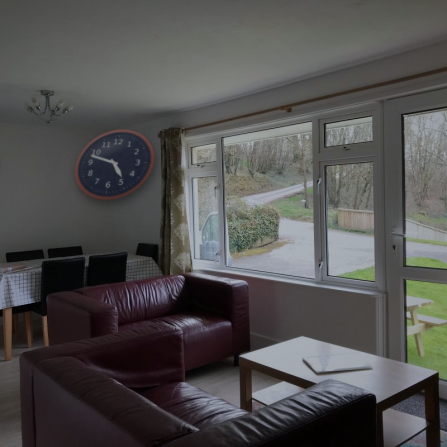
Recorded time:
{"hour": 4, "minute": 48}
